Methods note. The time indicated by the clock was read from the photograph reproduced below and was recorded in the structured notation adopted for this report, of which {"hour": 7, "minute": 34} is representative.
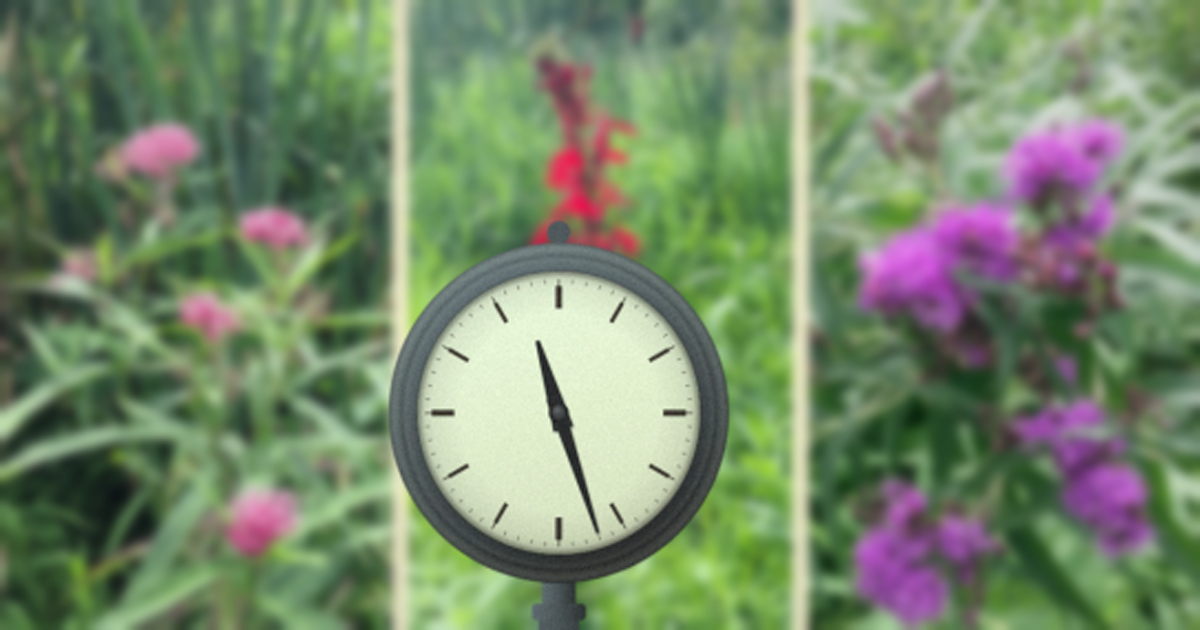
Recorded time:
{"hour": 11, "minute": 27}
